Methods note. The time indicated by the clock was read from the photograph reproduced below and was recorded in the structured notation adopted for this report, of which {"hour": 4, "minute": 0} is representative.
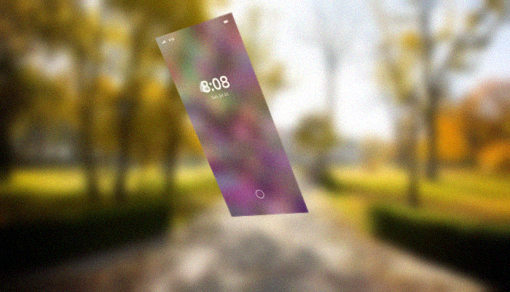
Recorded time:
{"hour": 8, "minute": 8}
